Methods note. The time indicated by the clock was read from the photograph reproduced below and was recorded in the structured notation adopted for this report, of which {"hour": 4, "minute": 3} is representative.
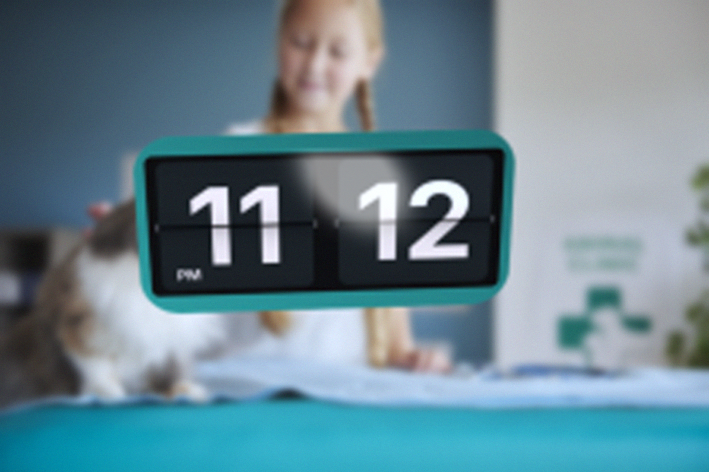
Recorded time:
{"hour": 11, "minute": 12}
